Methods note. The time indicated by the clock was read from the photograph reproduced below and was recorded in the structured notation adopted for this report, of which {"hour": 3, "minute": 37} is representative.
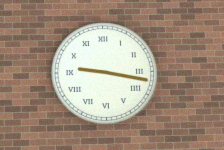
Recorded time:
{"hour": 9, "minute": 17}
